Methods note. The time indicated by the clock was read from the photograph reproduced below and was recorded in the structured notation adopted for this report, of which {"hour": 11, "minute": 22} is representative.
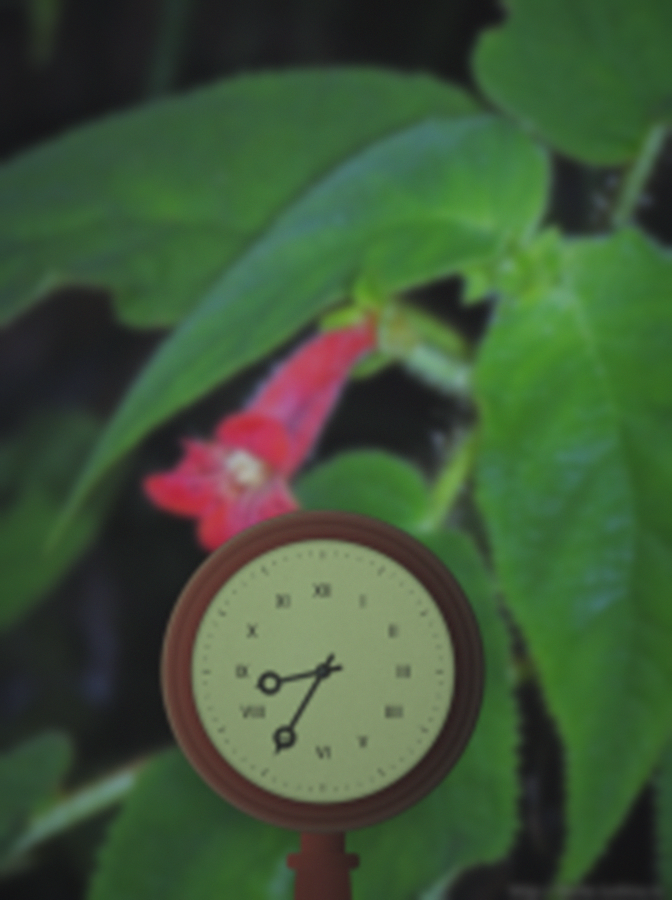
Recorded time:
{"hour": 8, "minute": 35}
